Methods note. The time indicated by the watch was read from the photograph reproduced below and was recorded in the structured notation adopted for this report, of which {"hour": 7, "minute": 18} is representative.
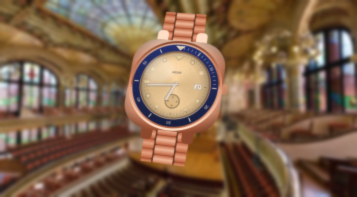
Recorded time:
{"hour": 6, "minute": 44}
